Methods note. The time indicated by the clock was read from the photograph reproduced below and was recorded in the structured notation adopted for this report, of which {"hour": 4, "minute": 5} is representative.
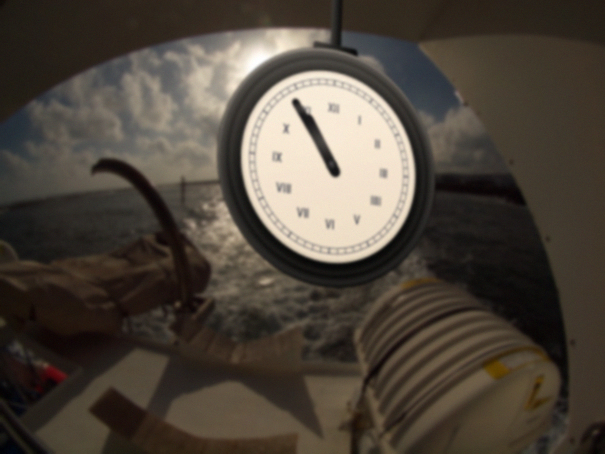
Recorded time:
{"hour": 10, "minute": 54}
